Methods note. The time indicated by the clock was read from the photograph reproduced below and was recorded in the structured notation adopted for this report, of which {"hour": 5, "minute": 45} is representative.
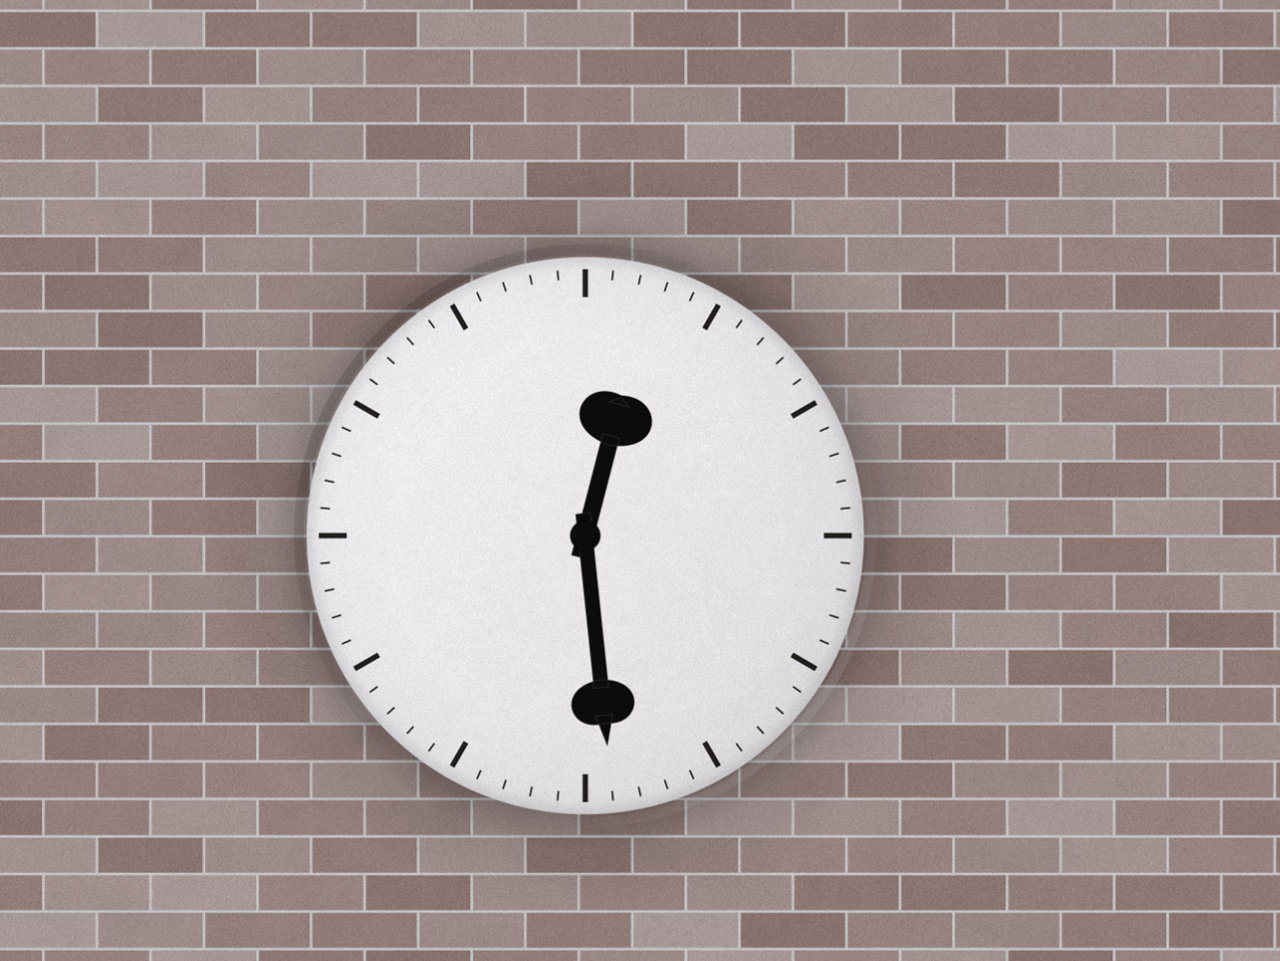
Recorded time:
{"hour": 12, "minute": 29}
